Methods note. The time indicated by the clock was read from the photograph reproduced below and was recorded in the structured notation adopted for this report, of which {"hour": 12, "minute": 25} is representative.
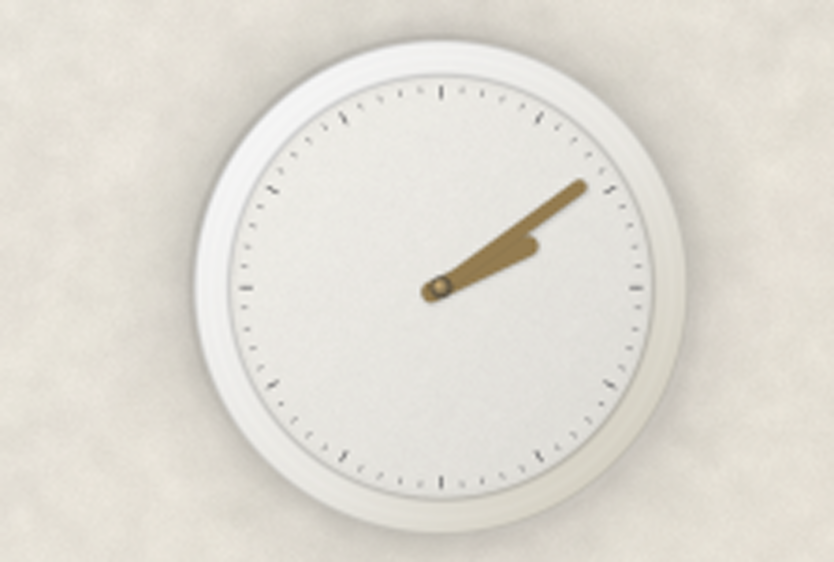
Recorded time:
{"hour": 2, "minute": 9}
